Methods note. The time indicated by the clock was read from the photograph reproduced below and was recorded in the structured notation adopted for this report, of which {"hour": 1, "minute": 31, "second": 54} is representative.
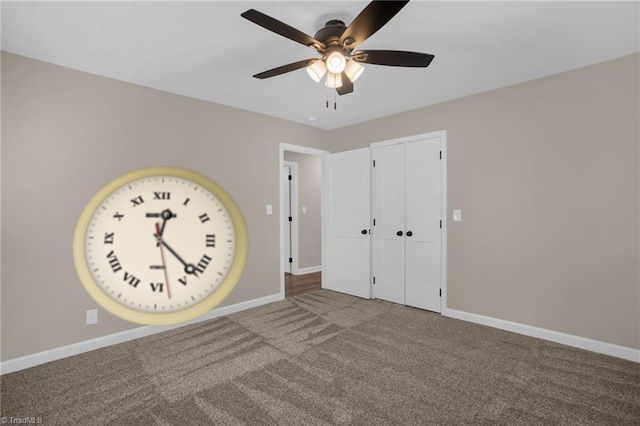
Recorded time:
{"hour": 12, "minute": 22, "second": 28}
